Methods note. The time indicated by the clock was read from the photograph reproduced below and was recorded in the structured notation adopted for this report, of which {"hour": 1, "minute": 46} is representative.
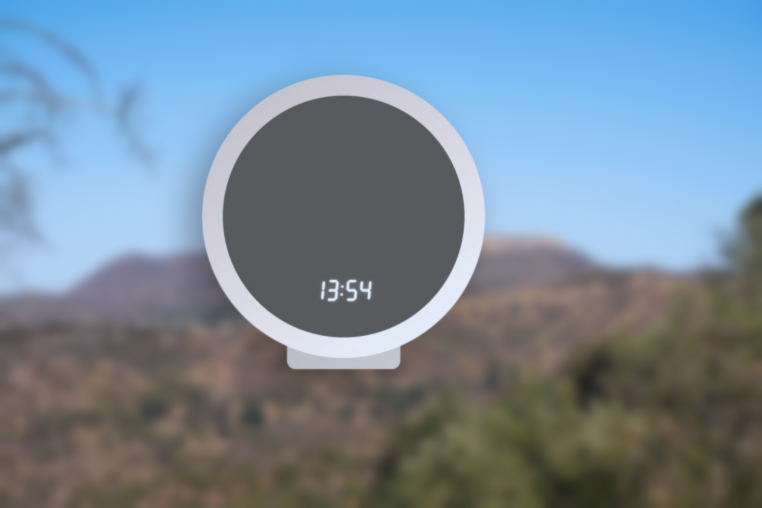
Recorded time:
{"hour": 13, "minute": 54}
